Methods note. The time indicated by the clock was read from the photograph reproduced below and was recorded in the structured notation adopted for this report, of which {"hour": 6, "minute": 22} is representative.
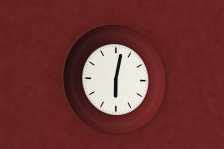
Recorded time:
{"hour": 6, "minute": 2}
